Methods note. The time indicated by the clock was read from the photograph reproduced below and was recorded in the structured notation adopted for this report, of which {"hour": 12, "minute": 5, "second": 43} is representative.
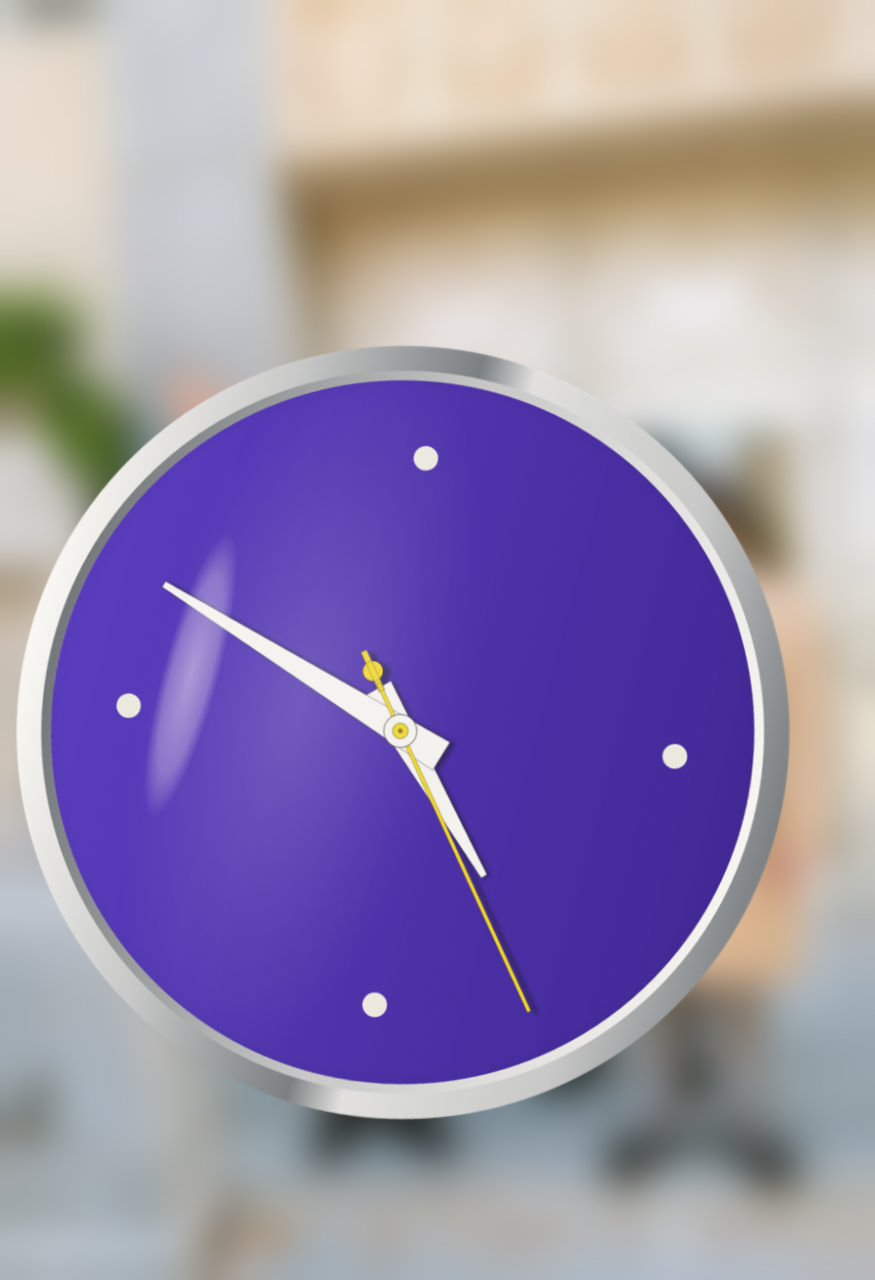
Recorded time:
{"hour": 4, "minute": 49, "second": 25}
